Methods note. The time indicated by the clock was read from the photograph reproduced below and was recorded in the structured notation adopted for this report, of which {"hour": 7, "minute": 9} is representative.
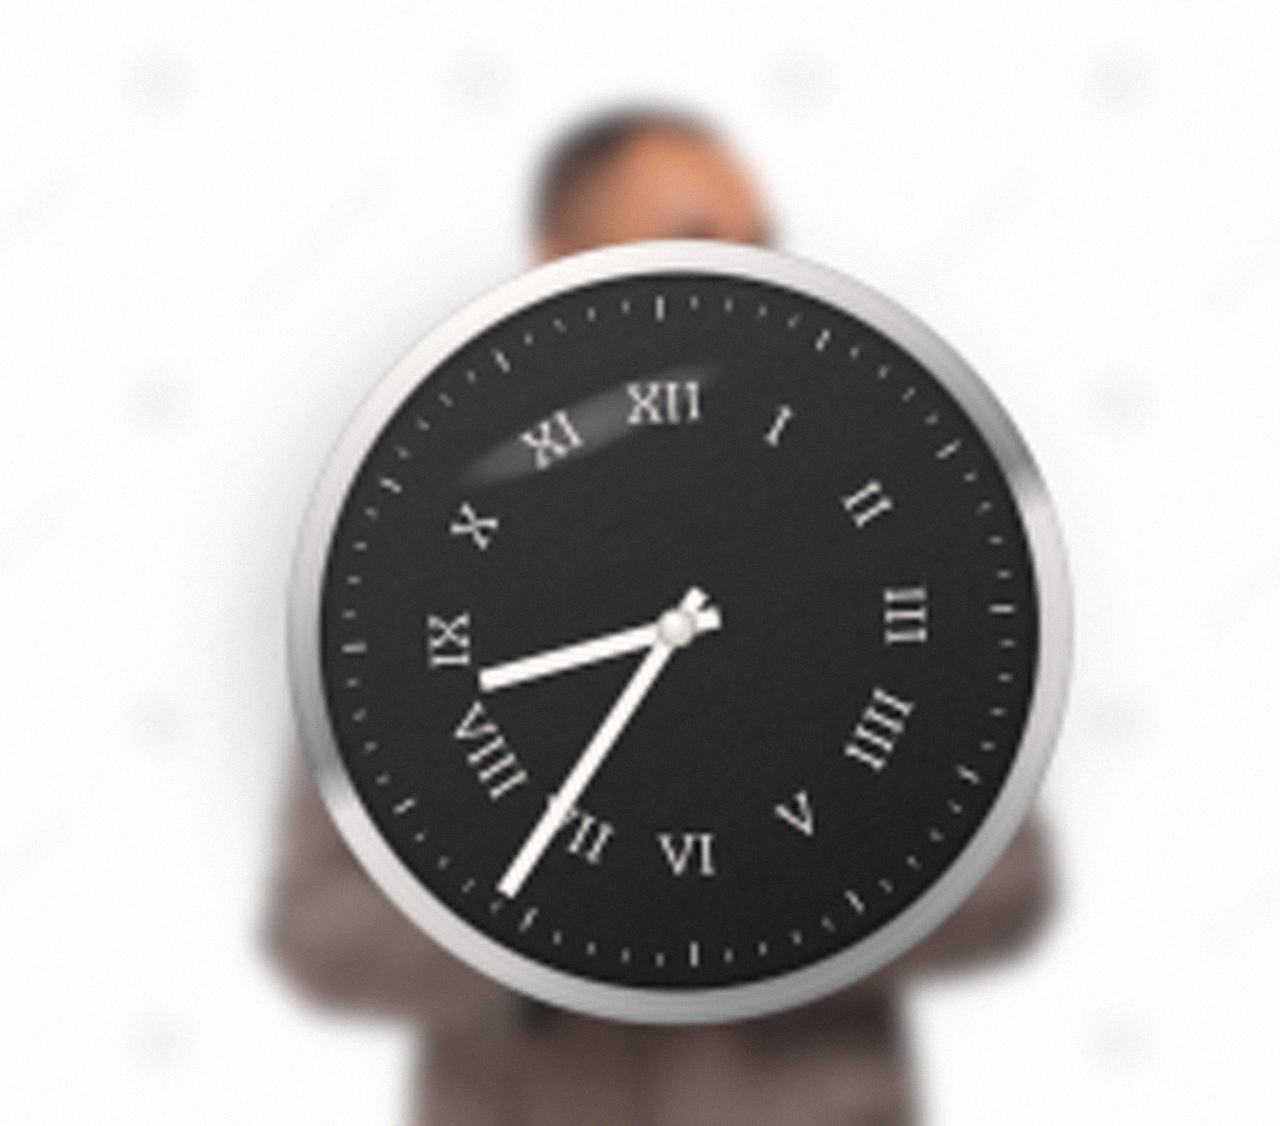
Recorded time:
{"hour": 8, "minute": 36}
